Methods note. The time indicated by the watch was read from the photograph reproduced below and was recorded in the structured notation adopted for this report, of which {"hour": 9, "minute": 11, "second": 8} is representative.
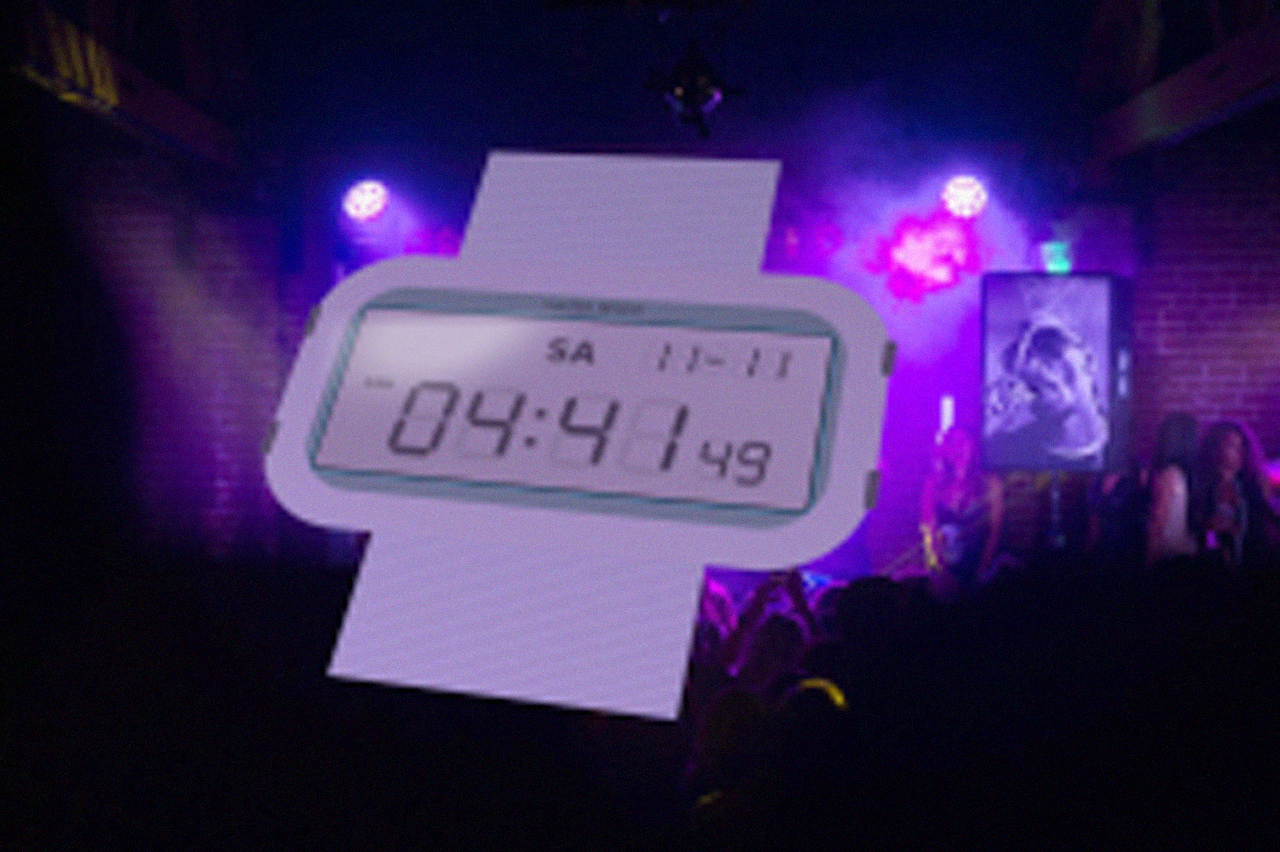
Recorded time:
{"hour": 4, "minute": 41, "second": 49}
